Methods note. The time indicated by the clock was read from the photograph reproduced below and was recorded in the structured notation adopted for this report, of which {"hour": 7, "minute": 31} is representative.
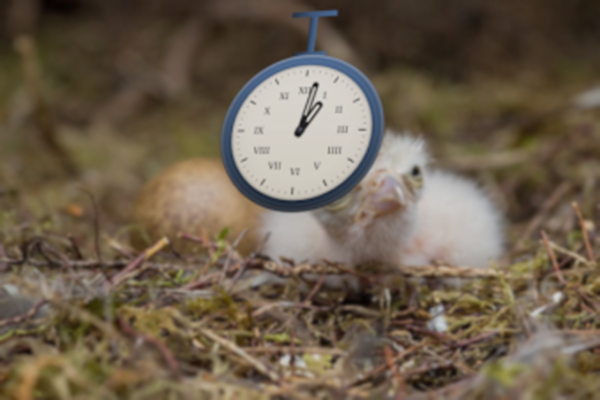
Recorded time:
{"hour": 1, "minute": 2}
